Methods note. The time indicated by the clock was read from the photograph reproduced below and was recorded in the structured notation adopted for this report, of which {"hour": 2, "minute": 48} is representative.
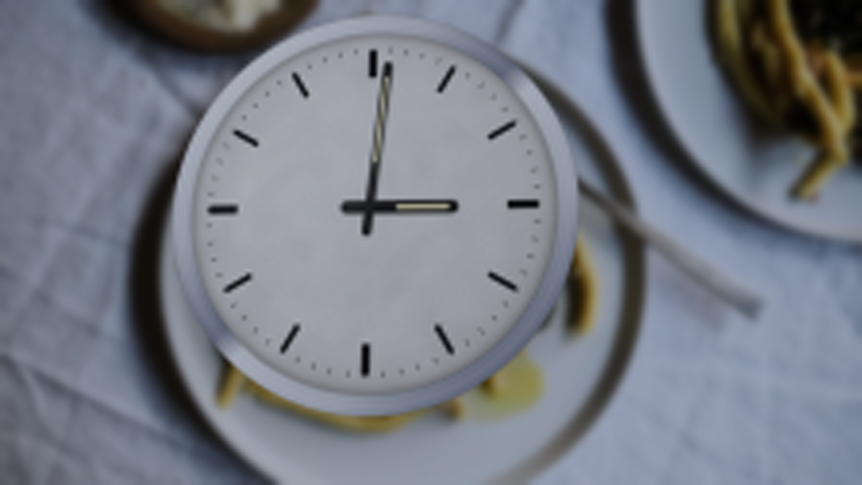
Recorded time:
{"hour": 3, "minute": 1}
